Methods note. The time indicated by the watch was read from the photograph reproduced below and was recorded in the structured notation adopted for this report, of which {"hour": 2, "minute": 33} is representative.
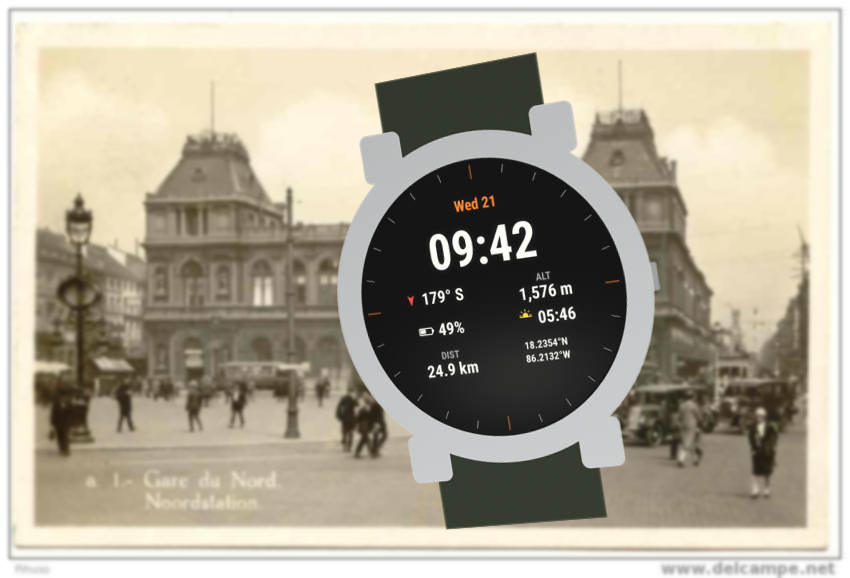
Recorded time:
{"hour": 9, "minute": 42}
